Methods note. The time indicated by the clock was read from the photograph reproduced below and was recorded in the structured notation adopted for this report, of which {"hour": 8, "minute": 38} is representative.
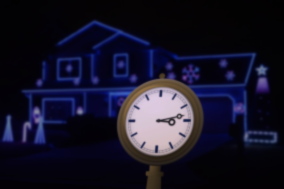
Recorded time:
{"hour": 3, "minute": 13}
